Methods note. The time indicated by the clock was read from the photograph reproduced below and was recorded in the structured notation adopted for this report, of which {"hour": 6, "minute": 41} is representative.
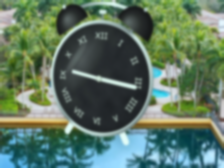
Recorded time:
{"hour": 9, "minute": 16}
